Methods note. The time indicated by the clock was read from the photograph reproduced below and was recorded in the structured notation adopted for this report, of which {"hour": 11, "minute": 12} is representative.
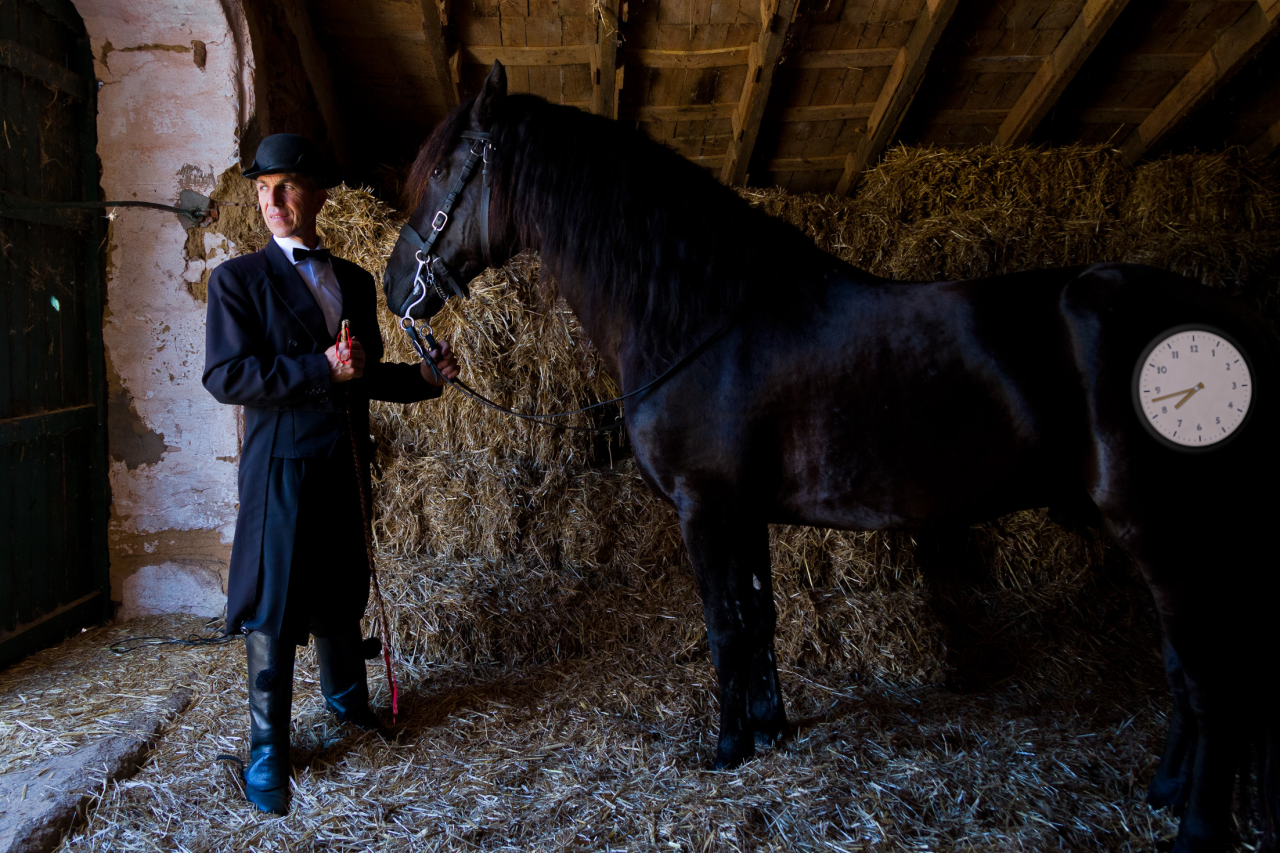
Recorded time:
{"hour": 7, "minute": 43}
